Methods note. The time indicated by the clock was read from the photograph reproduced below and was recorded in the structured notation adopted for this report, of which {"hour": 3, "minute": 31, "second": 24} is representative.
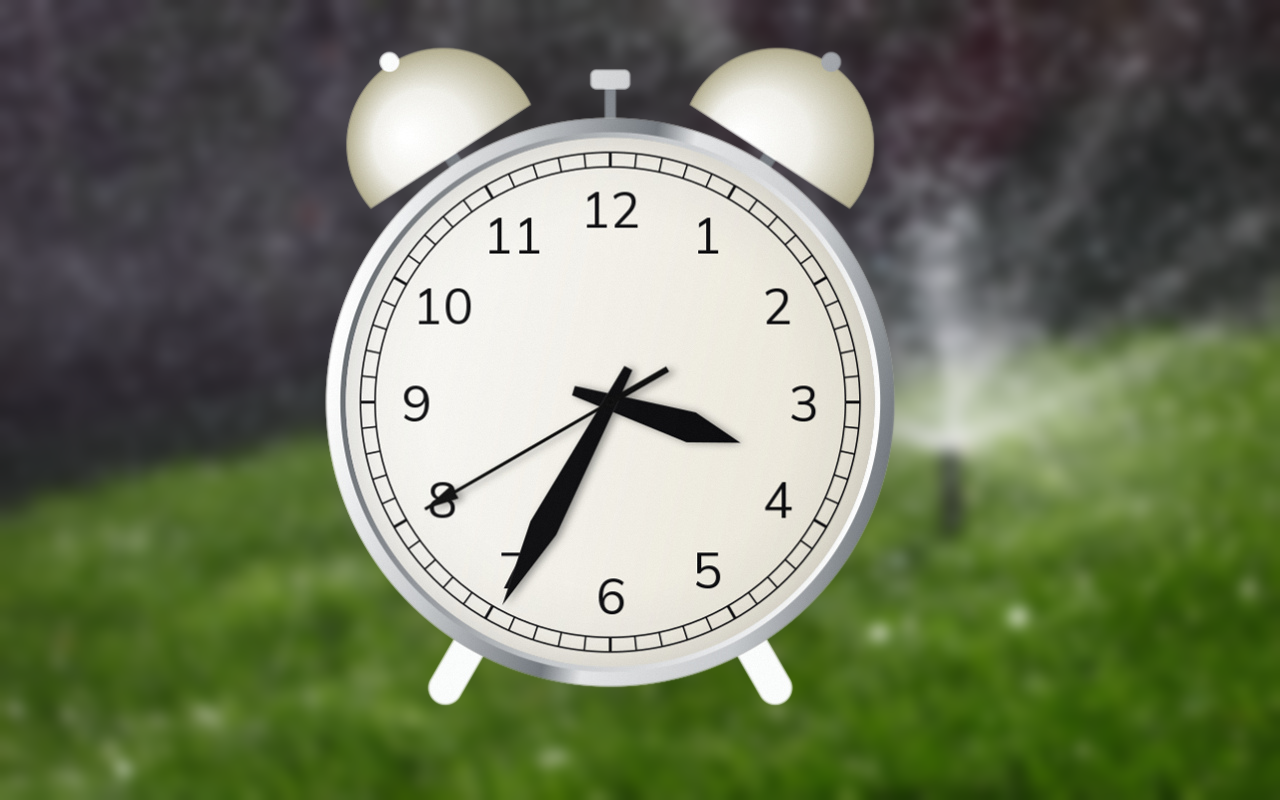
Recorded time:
{"hour": 3, "minute": 34, "second": 40}
